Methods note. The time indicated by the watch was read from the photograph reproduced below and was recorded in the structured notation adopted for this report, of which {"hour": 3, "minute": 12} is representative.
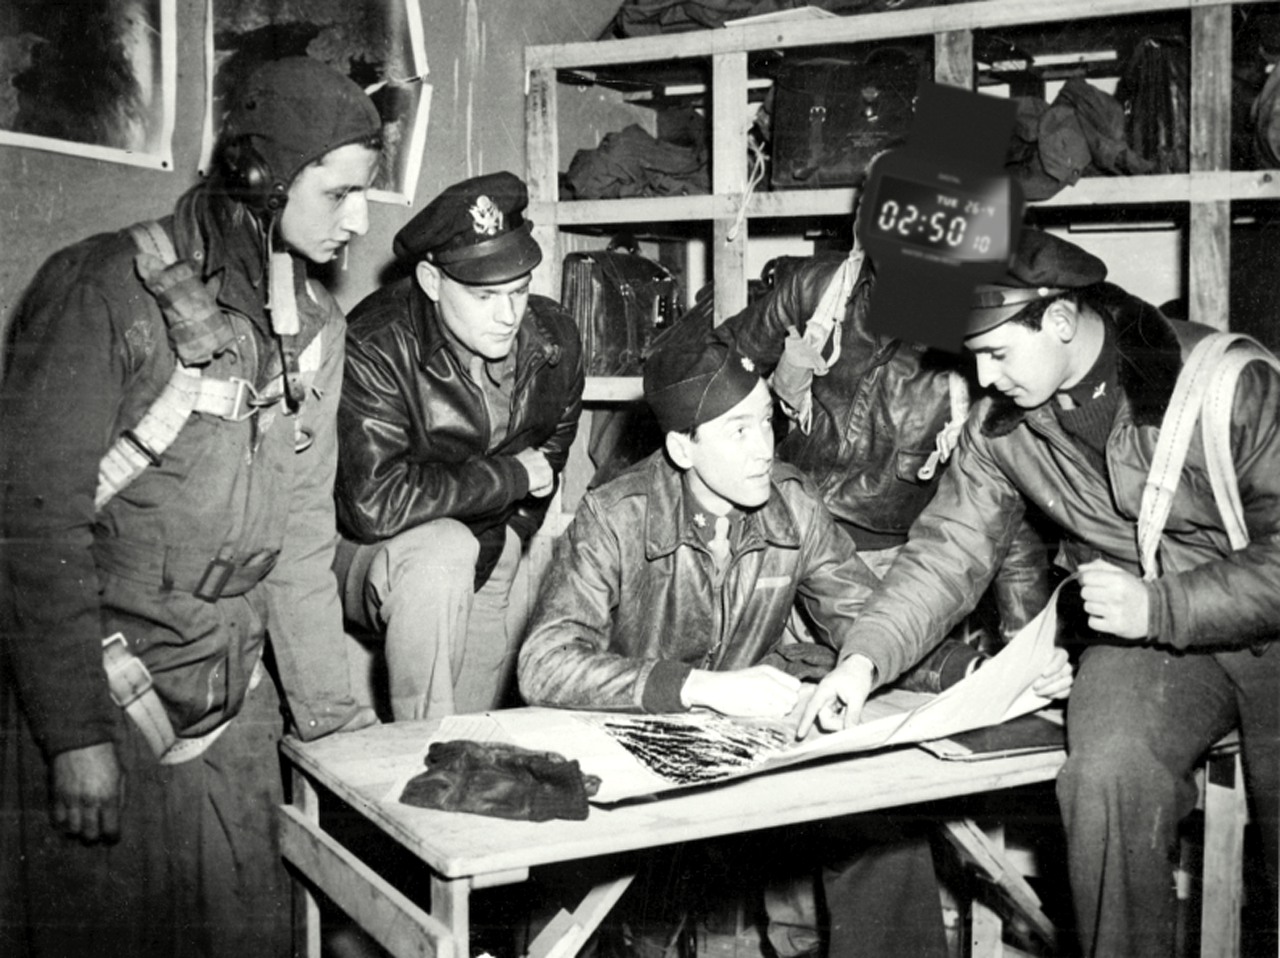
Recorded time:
{"hour": 2, "minute": 50}
